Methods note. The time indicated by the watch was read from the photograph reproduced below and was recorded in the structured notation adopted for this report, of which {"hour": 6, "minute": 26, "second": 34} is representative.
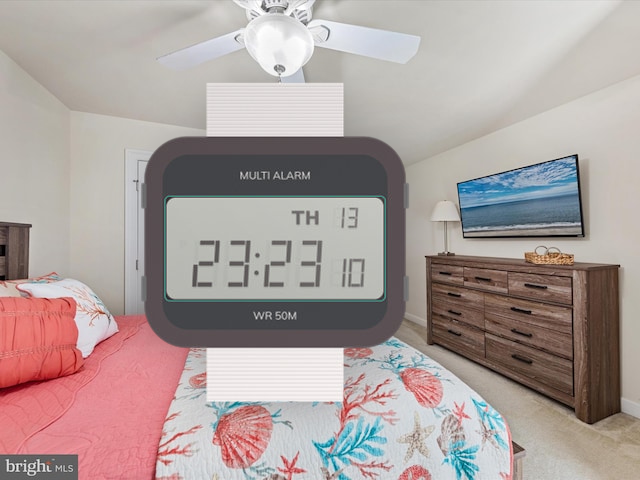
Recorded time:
{"hour": 23, "minute": 23, "second": 10}
